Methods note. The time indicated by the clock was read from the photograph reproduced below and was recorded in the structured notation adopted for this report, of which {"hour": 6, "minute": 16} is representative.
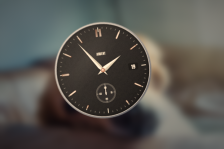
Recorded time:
{"hour": 1, "minute": 54}
